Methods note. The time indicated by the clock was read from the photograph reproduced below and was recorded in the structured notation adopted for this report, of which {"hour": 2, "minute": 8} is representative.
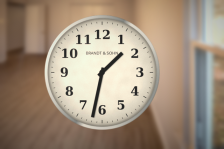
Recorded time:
{"hour": 1, "minute": 32}
